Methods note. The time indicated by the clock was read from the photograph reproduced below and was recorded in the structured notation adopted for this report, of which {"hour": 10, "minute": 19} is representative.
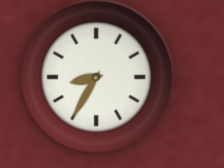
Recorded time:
{"hour": 8, "minute": 35}
